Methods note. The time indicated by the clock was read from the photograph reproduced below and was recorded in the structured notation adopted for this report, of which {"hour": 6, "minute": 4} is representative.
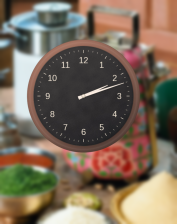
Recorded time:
{"hour": 2, "minute": 12}
